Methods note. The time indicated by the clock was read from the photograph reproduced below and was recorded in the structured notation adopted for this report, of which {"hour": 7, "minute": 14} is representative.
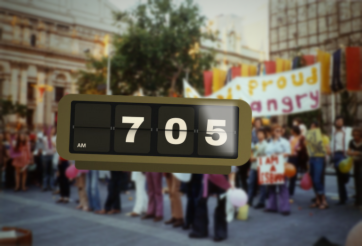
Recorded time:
{"hour": 7, "minute": 5}
